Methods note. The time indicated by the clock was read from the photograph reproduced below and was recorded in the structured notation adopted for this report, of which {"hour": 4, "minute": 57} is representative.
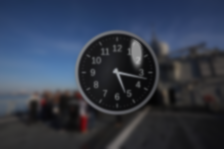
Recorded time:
{"hour": 5, "minute": 17}
